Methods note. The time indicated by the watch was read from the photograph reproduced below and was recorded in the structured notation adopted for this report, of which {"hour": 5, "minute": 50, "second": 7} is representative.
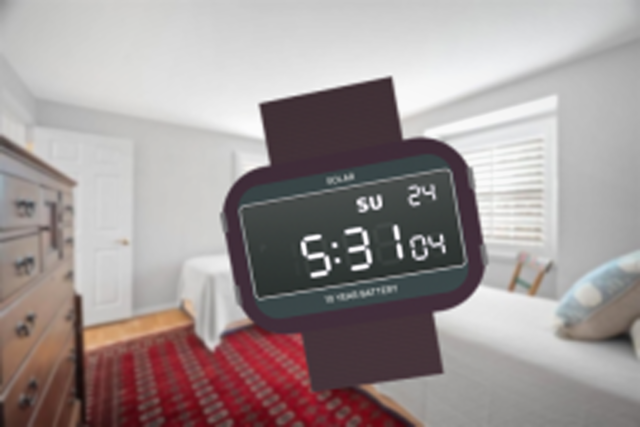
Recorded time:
{"hour": 5, "minute": 31, "second": 4}
